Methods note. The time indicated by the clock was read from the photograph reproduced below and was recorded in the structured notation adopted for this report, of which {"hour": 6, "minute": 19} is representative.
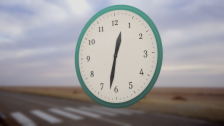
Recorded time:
{"hour": 12, "minute": 32}
